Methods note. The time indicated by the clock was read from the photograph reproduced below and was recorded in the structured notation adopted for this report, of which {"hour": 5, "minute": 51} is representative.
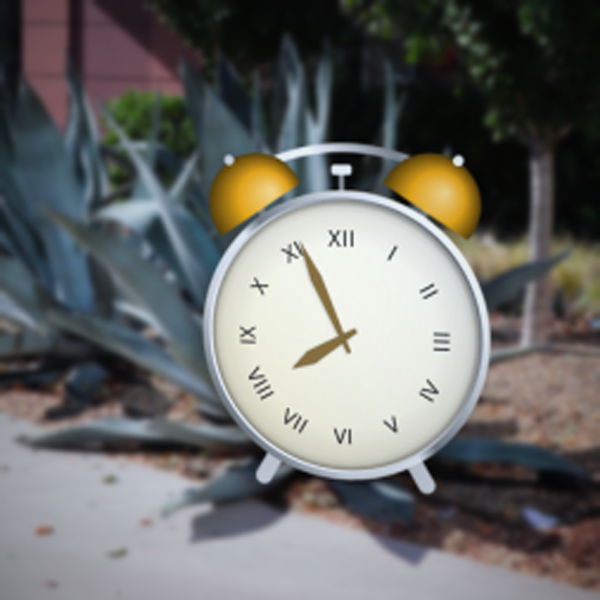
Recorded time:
{"hour": 7, "minute": 56}
